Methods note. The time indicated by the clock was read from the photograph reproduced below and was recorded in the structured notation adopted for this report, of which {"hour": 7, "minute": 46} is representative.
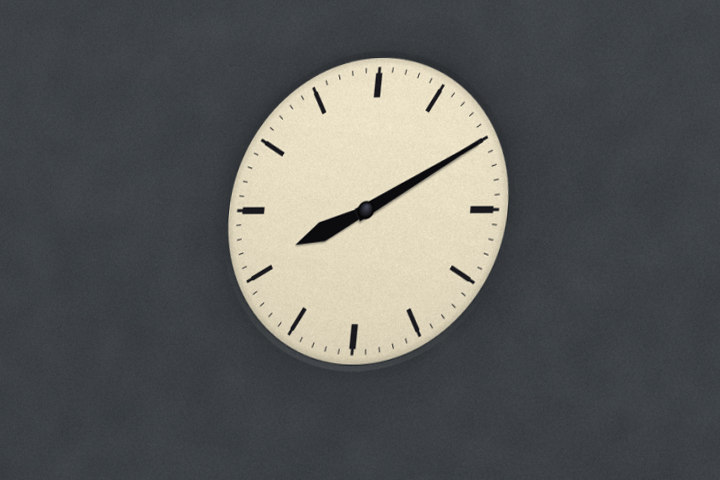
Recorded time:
{"hour": 8, "minute": 10}
